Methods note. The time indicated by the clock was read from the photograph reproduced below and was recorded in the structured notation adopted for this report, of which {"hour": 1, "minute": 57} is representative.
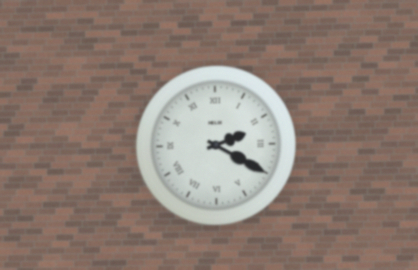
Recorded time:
{"hour": 2, "minute": 20}
